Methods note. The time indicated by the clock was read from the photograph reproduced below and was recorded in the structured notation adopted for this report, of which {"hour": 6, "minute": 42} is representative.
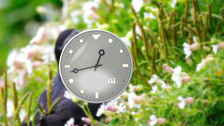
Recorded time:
{"hour": 12, "minute": 43}
